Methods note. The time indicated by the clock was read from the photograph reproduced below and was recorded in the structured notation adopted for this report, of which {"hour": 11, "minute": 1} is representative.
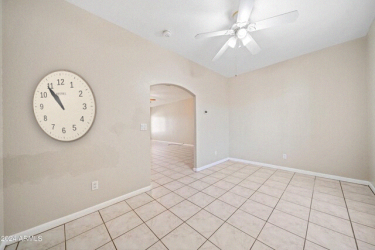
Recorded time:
{"hour": 10, "minute": 54}
